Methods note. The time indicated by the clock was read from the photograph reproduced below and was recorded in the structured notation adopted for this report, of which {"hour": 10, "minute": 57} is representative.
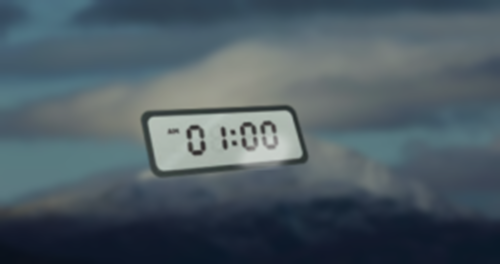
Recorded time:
{"hour": 1, "minute": 0}
